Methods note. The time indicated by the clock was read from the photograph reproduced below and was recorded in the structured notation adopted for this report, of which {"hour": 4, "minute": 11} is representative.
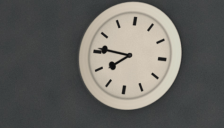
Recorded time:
{"hour": 7, "minute": 46}
